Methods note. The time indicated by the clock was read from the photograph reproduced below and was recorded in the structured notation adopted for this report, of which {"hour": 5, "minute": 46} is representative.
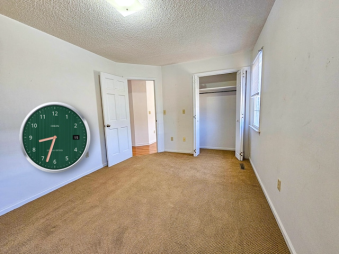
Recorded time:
{"hour": 8, "minute": 33}
